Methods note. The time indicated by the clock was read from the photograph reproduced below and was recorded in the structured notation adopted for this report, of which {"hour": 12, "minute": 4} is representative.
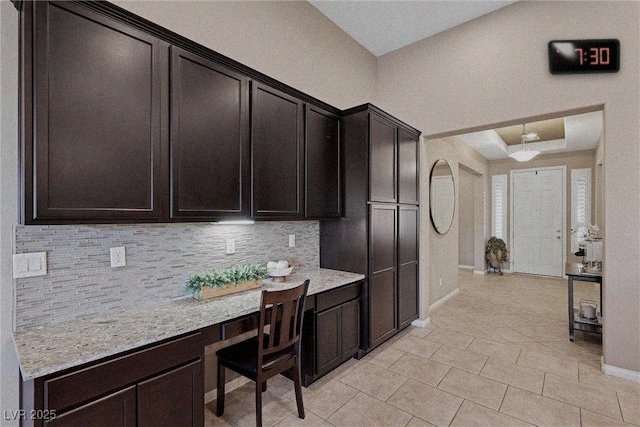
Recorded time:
{"hour": 7, "minute": 30}
